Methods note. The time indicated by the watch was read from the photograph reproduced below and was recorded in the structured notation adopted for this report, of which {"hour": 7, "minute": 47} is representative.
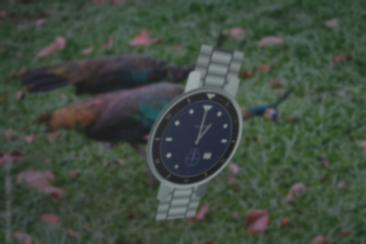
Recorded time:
{"hour": 1, "minute": 0}
